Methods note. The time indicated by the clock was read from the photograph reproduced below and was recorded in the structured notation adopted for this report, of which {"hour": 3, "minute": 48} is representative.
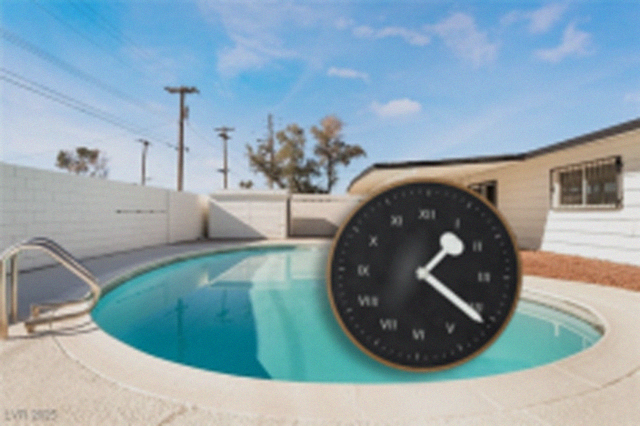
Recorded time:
{"hour": 1, "minute": 21}
